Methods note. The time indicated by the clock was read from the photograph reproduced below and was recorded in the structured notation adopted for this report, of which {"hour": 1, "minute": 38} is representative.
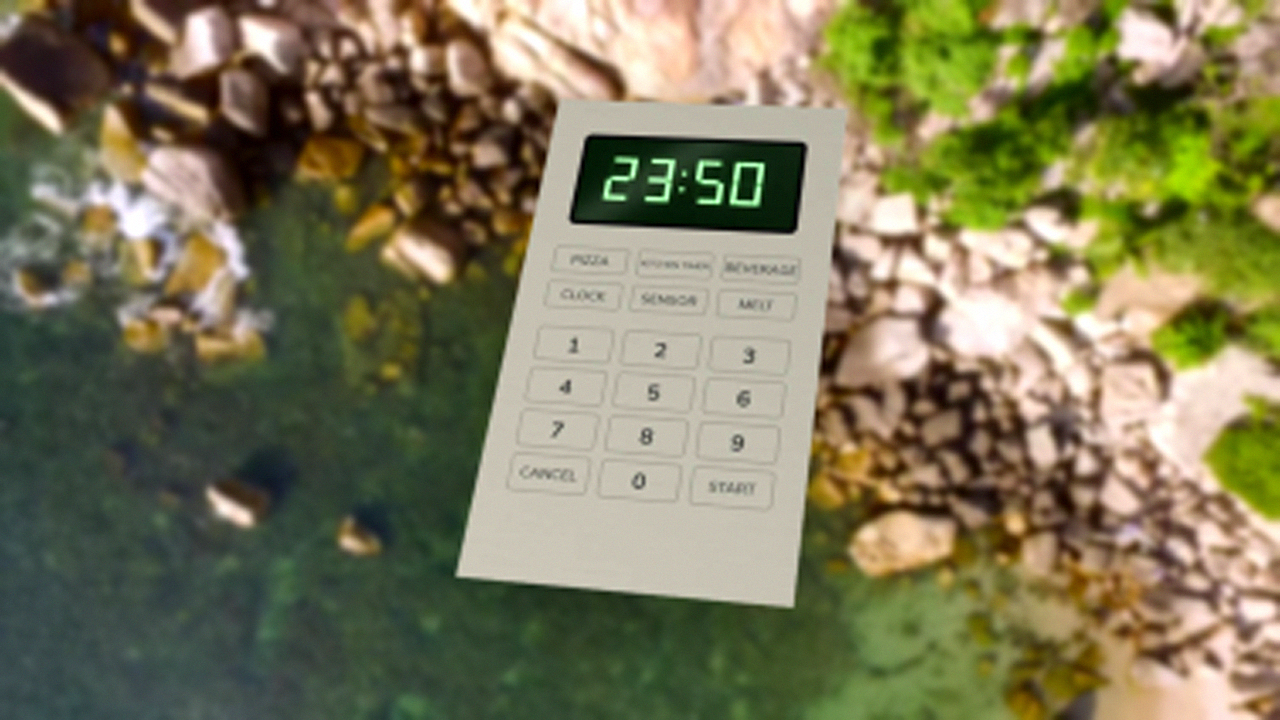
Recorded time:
{"hour": 23, "minute": 50}
